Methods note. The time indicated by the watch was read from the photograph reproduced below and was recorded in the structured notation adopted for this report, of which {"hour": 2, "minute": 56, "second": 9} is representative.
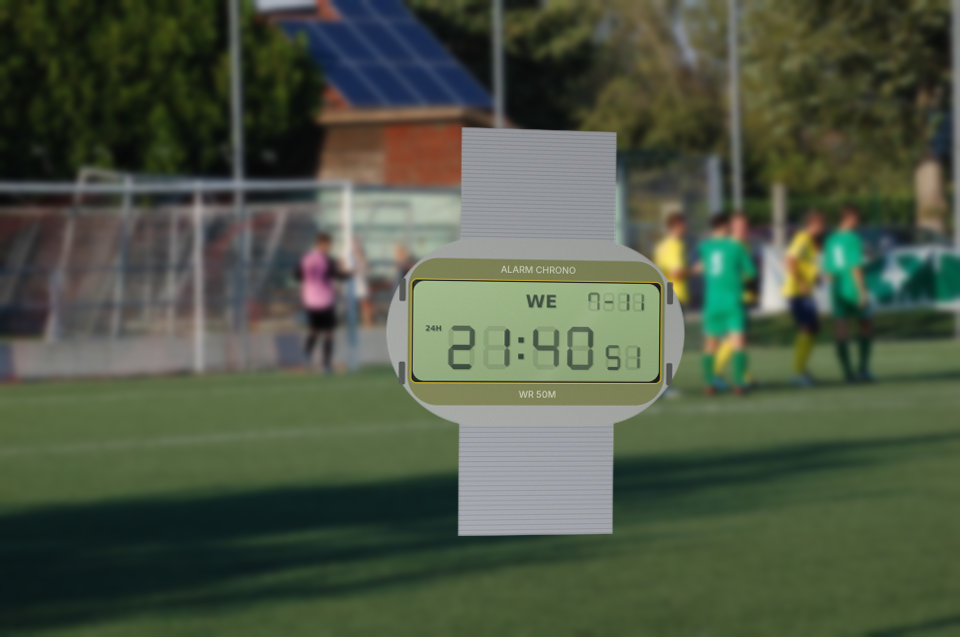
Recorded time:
{"hour": 21, "minute": 40, "second": 51}
